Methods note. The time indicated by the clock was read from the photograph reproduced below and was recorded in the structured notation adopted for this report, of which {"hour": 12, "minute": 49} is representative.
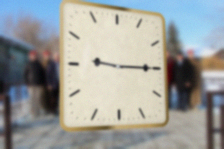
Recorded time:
{"hour": 9, "minute": 15}
